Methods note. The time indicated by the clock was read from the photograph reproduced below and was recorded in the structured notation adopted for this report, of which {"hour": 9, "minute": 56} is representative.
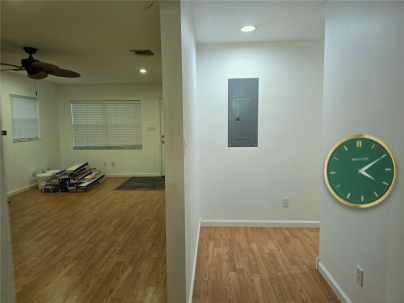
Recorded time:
{"hour": 4, "minute": 10}
